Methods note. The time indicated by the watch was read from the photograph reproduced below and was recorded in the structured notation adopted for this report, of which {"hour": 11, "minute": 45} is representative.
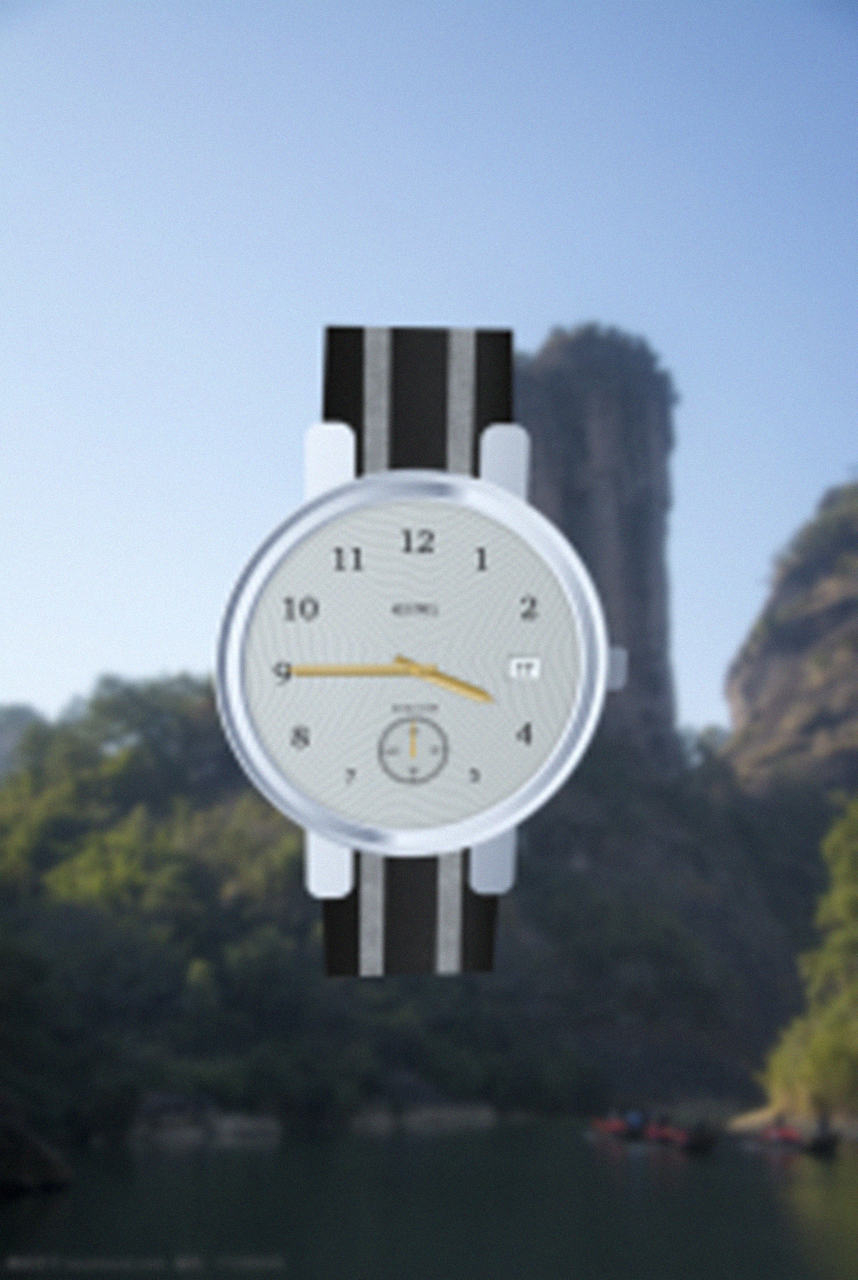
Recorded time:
{"hour": 3, "minute": 45}
